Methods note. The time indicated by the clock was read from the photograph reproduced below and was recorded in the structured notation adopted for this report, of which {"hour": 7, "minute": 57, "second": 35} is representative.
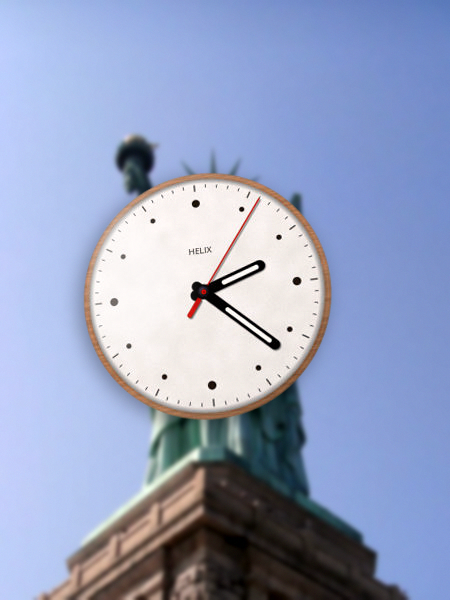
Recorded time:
{"hour": 2, "minute": 22, "second": 6}
